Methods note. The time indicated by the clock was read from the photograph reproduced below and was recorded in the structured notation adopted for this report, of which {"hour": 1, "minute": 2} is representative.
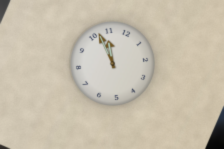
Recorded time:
{"hour": 10, "minute": 52}
